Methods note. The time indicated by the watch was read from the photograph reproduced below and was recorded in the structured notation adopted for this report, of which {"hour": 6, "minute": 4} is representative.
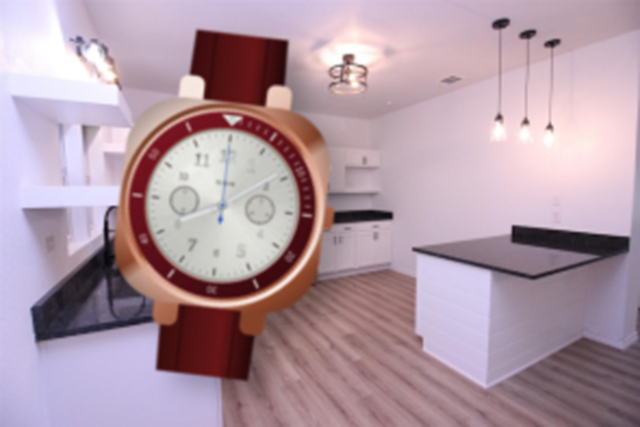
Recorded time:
{"hour": 8, "minute": 9}
